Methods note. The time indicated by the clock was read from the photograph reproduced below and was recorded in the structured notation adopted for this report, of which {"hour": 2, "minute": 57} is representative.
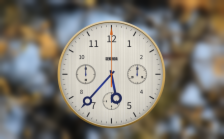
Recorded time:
{"hour": 5, "minute": 37}
